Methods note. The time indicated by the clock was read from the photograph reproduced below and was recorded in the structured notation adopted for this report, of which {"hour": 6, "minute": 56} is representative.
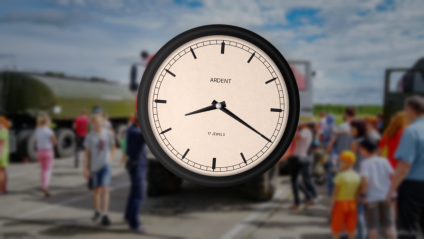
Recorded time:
{"hour": 8, "minute": 20}
